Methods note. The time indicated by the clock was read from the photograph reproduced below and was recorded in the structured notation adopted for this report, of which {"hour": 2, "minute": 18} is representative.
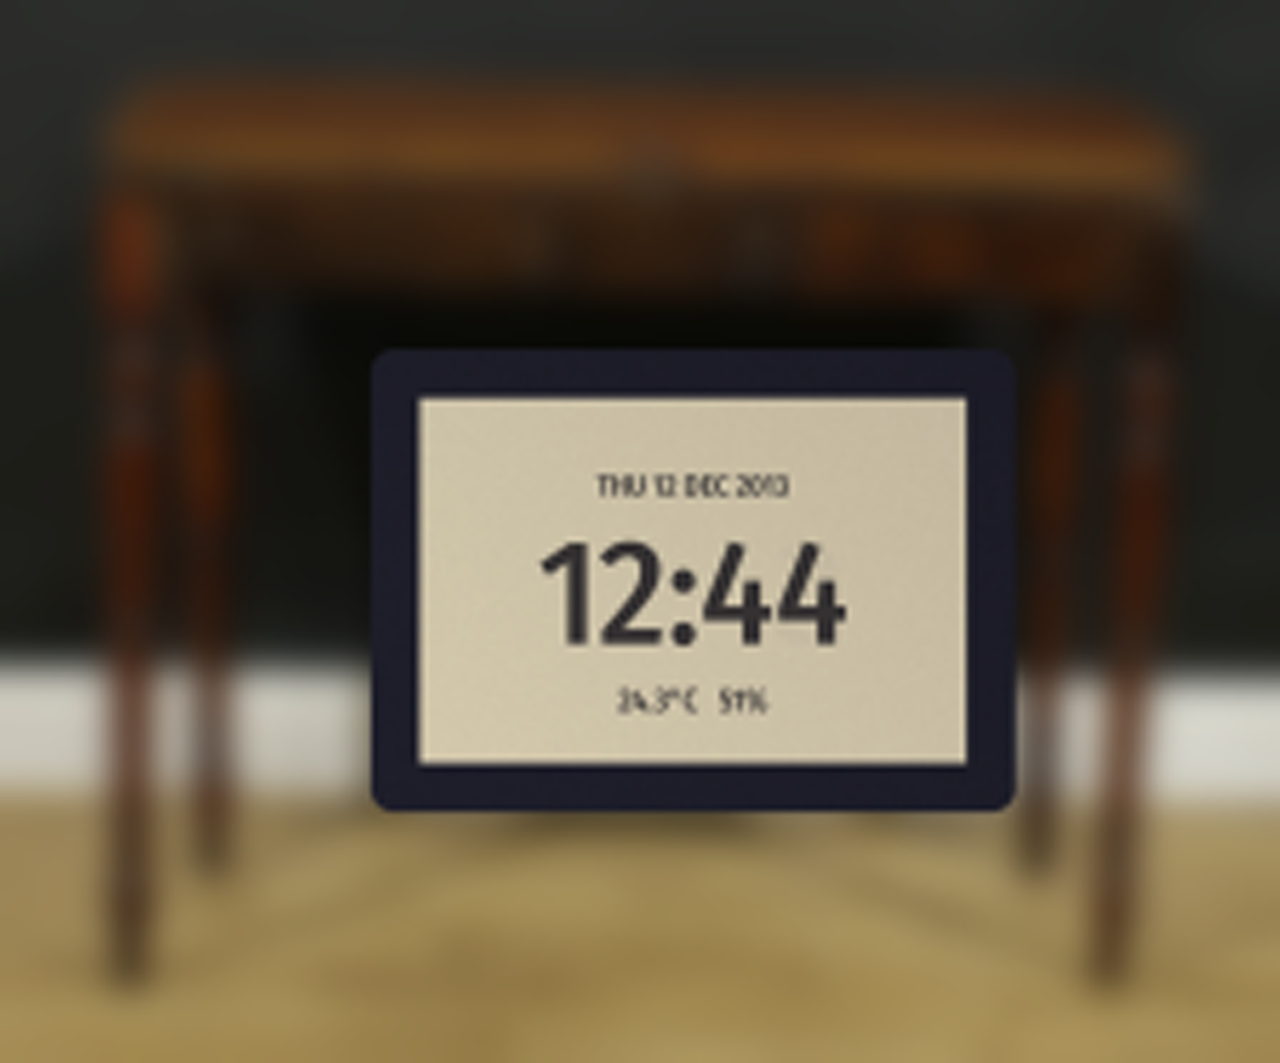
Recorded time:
{"hour": 12, "minute": 44}
